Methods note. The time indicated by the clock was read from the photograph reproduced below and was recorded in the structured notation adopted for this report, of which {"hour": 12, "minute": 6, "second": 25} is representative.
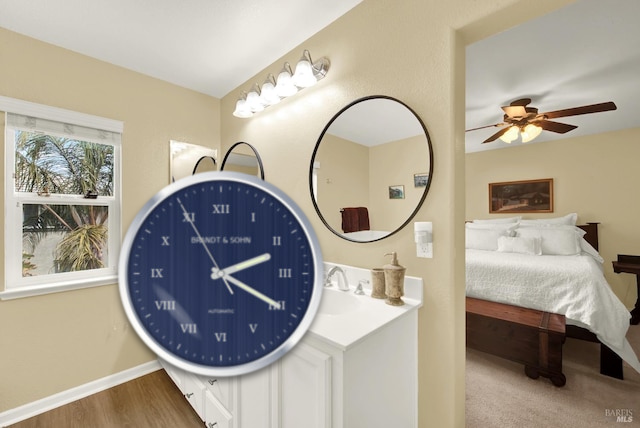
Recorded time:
{"hour": 2, "minute": 19, "second": 55}
